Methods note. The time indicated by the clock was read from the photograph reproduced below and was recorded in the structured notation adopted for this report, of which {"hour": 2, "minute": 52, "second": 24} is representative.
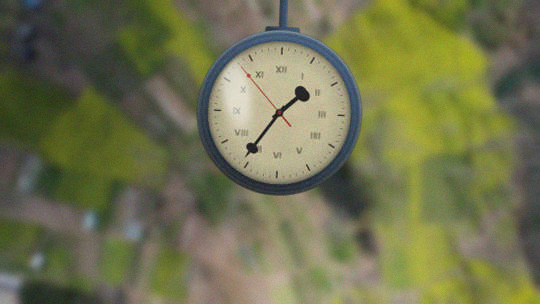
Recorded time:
{"hour": 1, "minute": 35, "second": 53}
